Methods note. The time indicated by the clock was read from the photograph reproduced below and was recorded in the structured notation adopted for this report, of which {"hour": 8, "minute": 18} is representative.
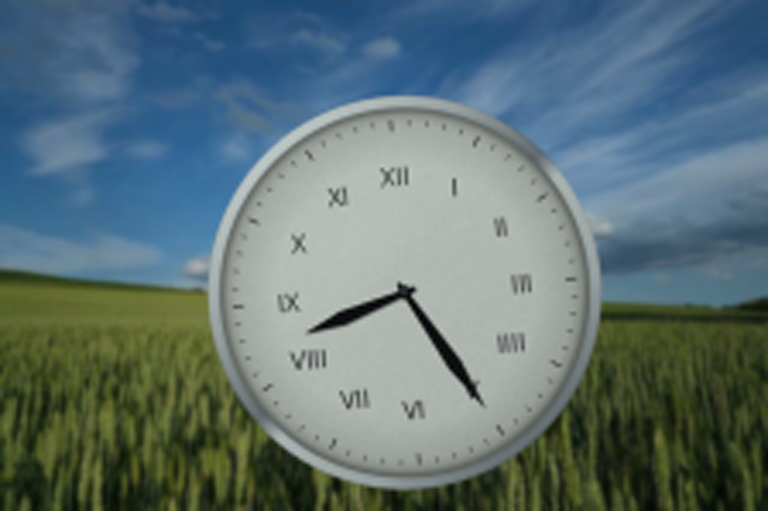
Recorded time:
{"hour": 8, "minute": 25}
